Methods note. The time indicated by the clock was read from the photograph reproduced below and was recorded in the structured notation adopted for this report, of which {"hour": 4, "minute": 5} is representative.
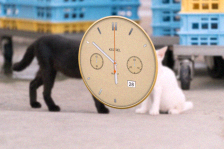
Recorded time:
{"hour": 5, "minute": 51}
